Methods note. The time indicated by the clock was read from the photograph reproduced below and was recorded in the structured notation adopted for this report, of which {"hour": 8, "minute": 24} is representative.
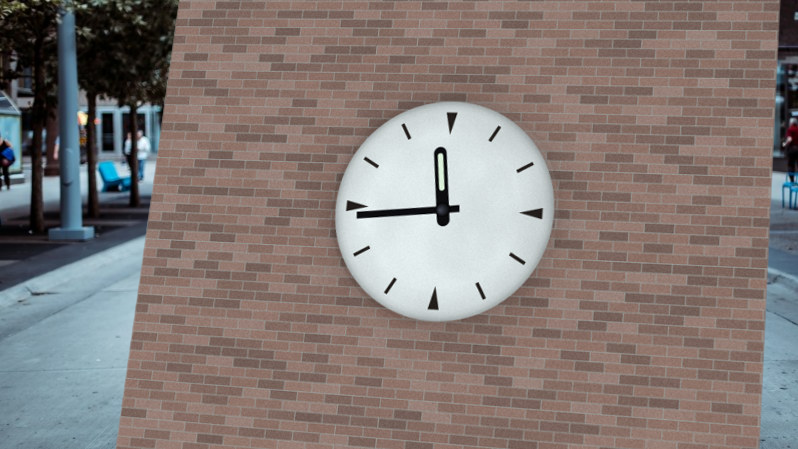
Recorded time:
{"hour": 11, "minute": 44}
